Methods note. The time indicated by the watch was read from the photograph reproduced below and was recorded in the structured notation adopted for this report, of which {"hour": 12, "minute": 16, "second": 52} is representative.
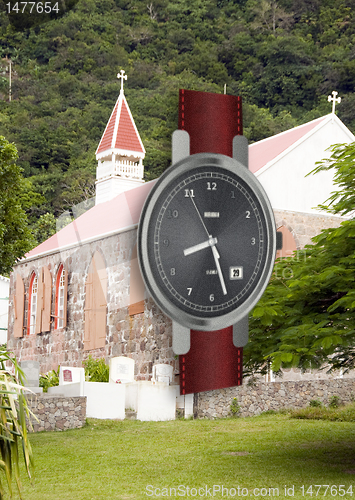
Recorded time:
{"hour": 8, "minute": 26, "second": 55}
